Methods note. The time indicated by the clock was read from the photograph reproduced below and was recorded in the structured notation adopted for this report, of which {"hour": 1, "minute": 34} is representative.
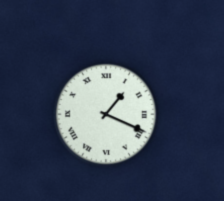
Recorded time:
{"hour": 1, "minute": 19}
